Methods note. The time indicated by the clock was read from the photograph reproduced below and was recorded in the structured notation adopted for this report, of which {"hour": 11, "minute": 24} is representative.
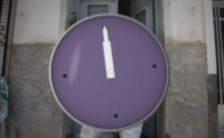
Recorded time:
{"hour": 12, "minute": 0}
